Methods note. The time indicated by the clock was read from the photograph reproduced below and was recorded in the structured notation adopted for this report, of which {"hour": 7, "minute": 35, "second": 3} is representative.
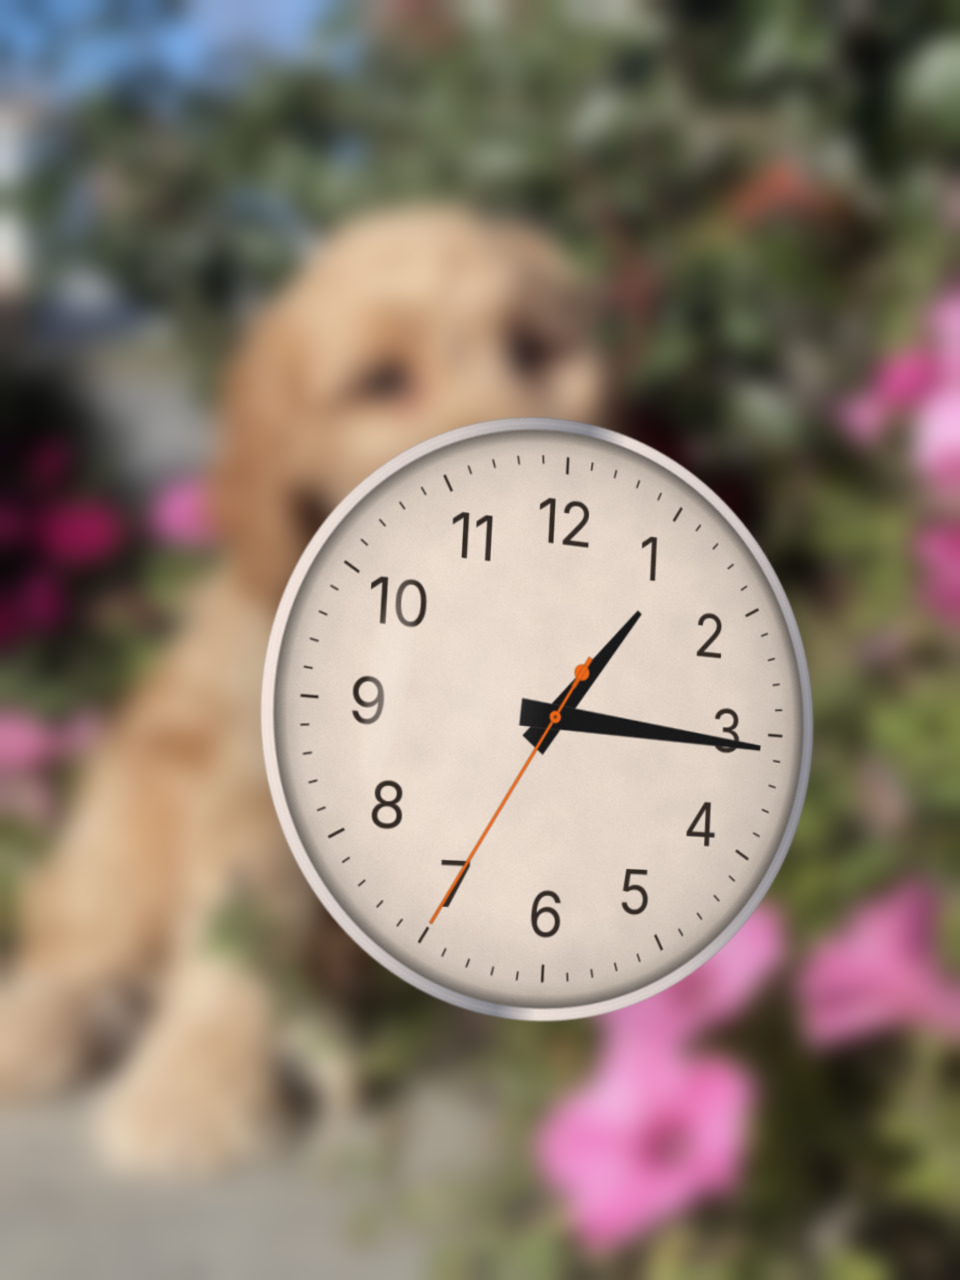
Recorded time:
{"hour": 1, "minute": 15, "second": 35}
